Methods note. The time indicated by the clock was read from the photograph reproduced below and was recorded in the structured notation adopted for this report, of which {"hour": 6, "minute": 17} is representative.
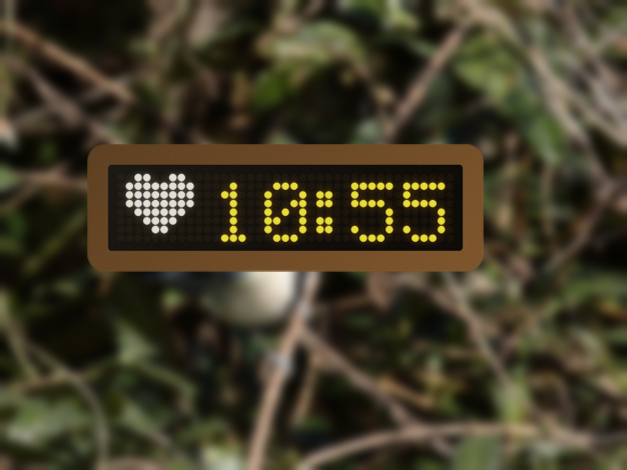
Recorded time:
{"hour": 10, "minute": 55}
